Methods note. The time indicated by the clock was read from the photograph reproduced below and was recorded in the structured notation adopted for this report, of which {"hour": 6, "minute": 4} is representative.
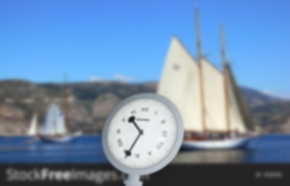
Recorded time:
{"hour": 10, "minute": 34}
